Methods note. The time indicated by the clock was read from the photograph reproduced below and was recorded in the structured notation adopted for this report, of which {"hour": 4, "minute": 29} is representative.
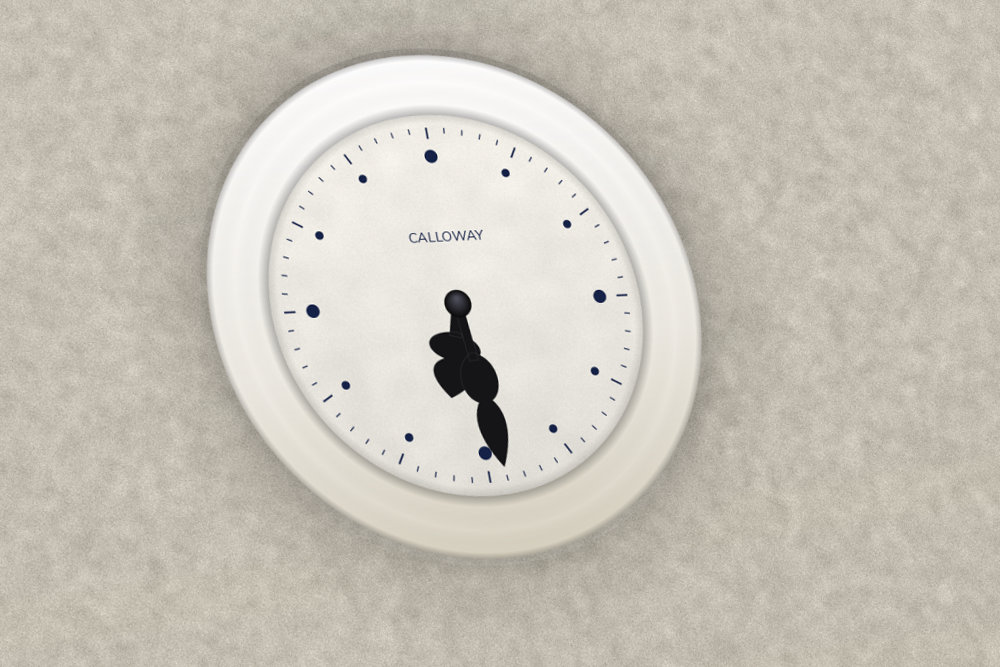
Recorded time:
{"hour": 6, "minute": 29}
